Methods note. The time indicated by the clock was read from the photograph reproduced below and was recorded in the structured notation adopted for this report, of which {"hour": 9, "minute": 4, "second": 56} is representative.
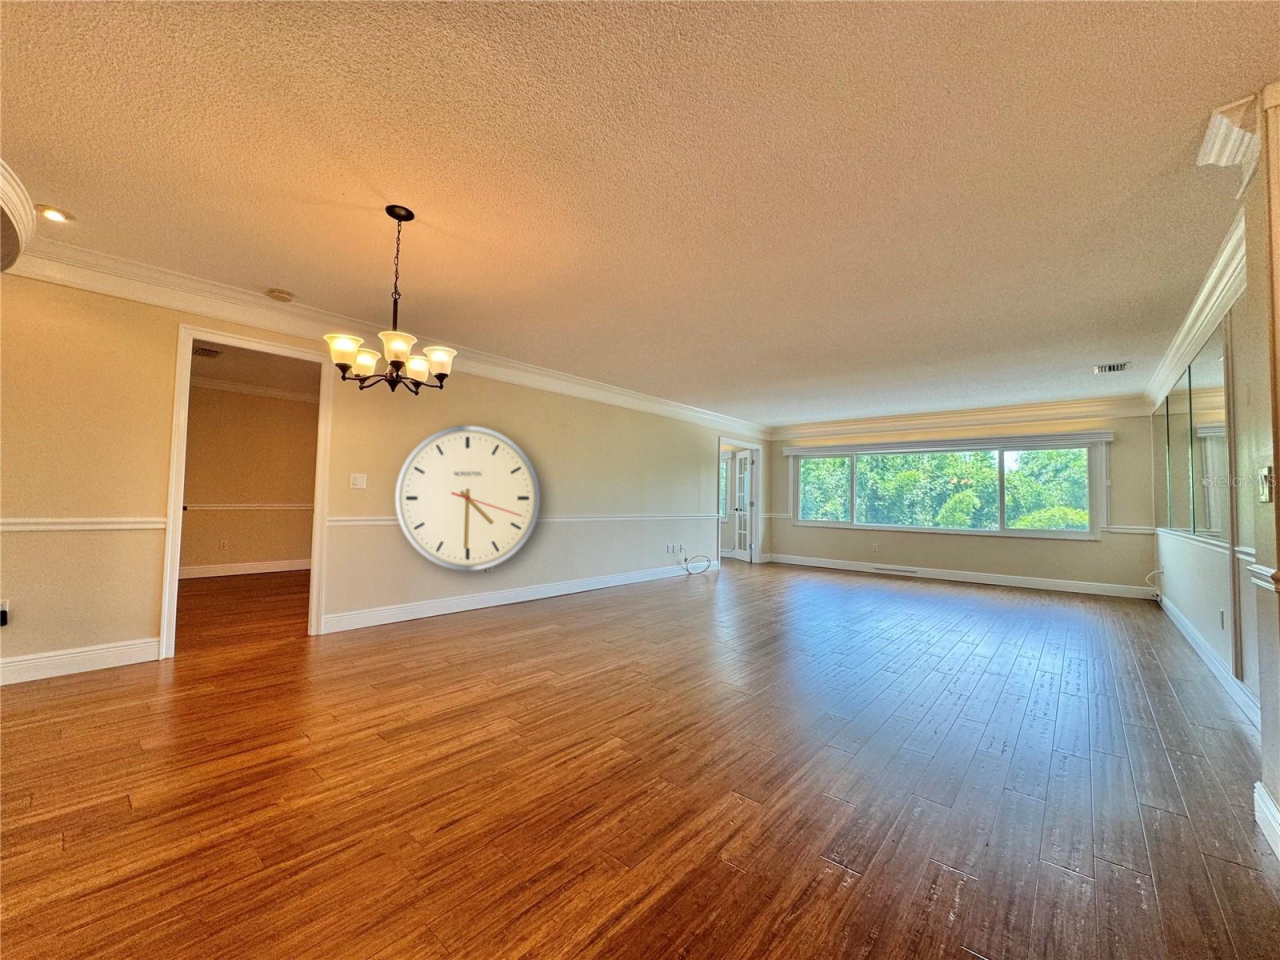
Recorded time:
{"hour": 4, "minute": 30, "second": 18}
